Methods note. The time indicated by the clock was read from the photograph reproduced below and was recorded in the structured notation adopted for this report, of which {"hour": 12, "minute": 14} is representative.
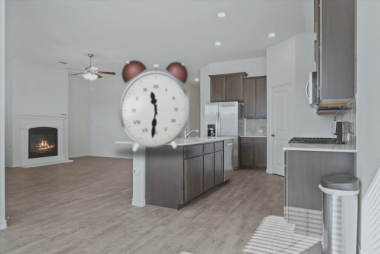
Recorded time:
{"hour": 11, "minute": 31}
